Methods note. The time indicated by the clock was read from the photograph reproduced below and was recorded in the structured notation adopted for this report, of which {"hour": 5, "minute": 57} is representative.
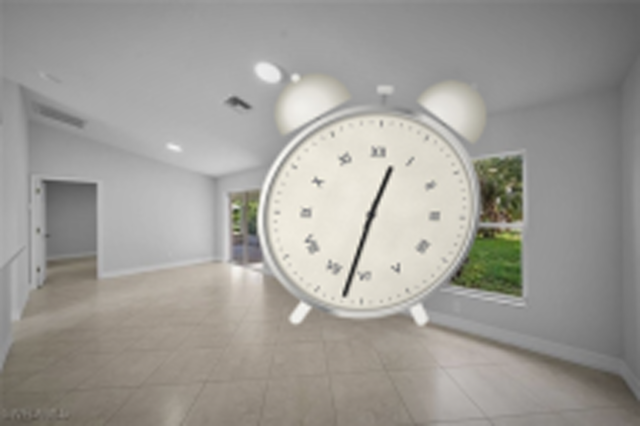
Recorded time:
{"hour": 12, "minute": 32}
